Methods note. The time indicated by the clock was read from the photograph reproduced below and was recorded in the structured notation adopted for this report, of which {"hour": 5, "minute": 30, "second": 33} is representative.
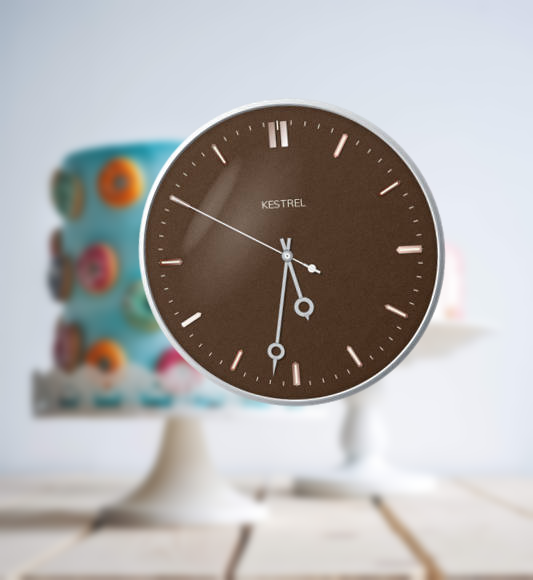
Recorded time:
{"hour": 5, "minute": 31, "second": 50}
